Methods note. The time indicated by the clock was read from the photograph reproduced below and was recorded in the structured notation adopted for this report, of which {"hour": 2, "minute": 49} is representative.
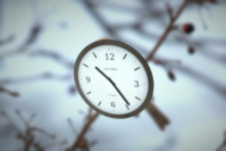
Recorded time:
{"hour": 10, "minute": 24}
